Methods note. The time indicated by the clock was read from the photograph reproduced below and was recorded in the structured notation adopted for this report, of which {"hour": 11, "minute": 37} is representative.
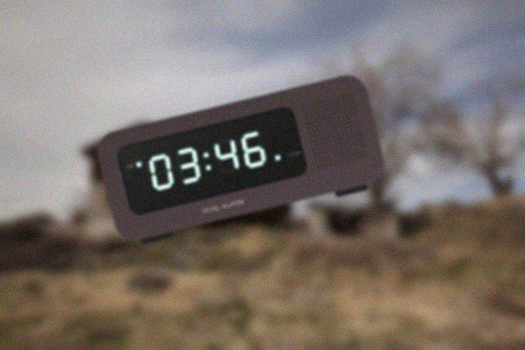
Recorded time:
{"hour": 3, "minute": 46}
